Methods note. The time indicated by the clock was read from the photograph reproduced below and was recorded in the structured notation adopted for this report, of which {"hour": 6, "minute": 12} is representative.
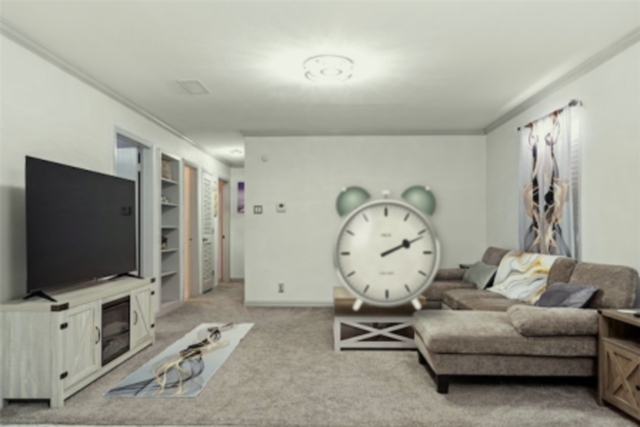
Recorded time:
{"hour": 2, "minute": 11}
